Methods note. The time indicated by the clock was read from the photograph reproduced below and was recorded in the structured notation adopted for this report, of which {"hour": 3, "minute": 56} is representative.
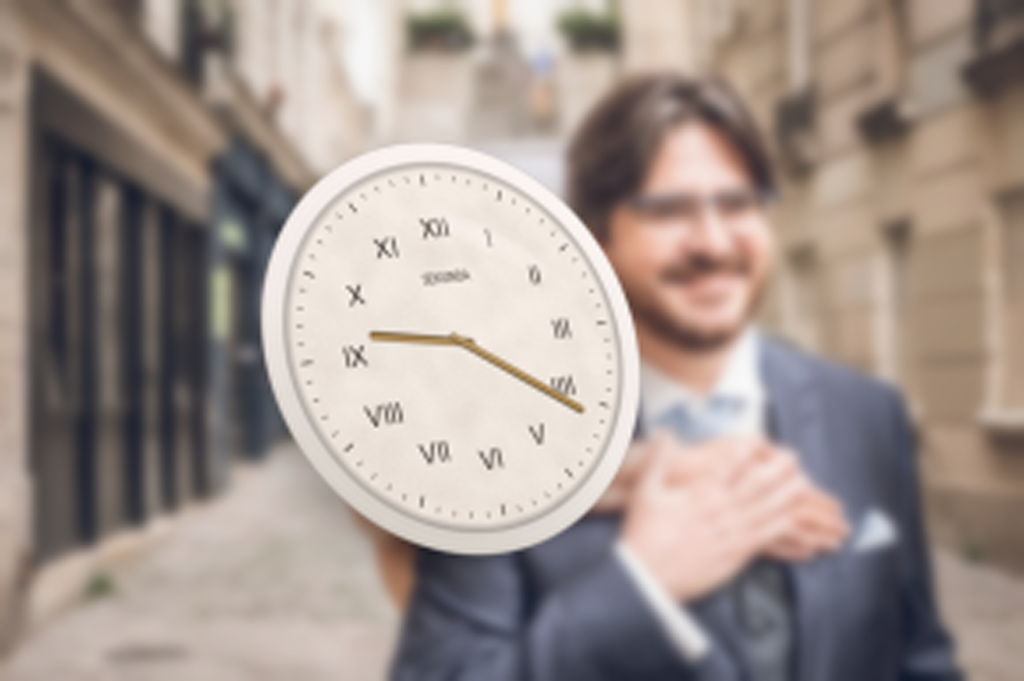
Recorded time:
{"hour": 9, "minute": 21}
